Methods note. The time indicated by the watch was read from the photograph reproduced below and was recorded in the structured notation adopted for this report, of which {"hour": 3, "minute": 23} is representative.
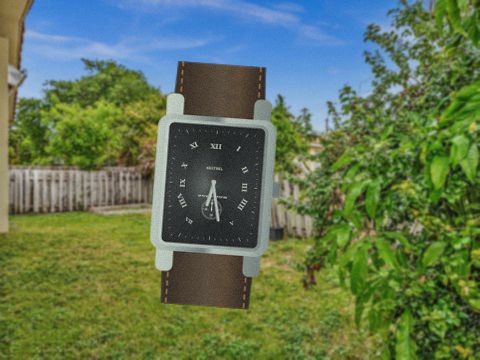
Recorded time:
{"hour": 6, "minute": 28}
